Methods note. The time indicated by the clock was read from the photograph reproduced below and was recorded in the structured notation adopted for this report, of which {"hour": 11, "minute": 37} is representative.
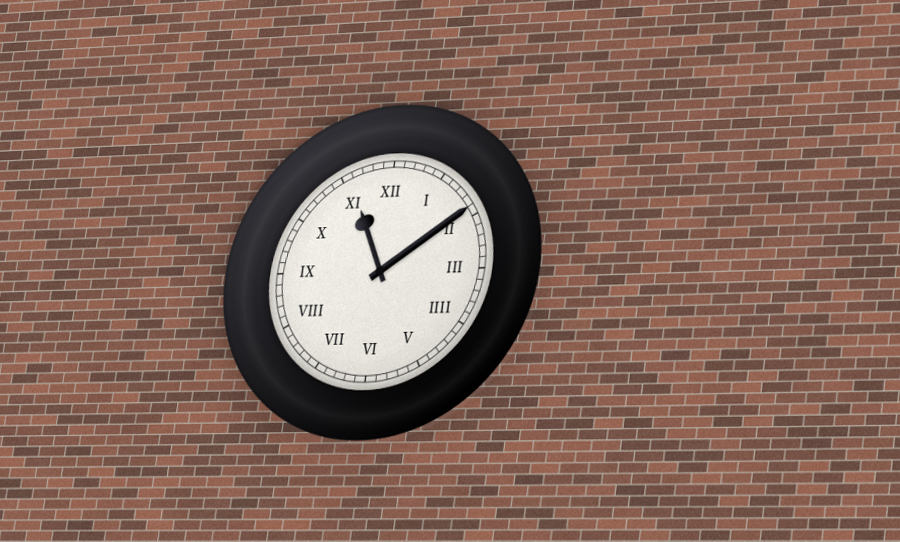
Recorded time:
{"hour": 11, "minute": 9}
